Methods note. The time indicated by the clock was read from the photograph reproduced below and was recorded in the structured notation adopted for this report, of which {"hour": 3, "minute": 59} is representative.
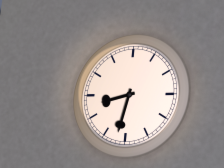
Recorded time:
{"hour": 8, "minute": 32}
